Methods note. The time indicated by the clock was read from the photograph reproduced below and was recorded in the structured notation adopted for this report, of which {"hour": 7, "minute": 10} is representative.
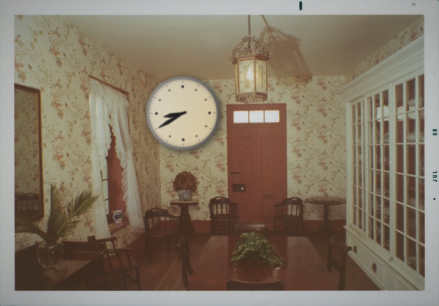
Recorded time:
{"hour": 8, "minute": 40}
